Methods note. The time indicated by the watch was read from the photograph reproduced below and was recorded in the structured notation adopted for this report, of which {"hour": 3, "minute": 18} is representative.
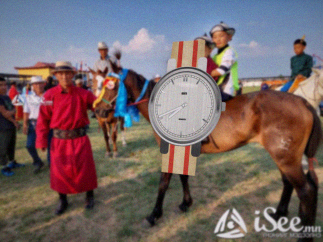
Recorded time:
{"hour": 7, "minute": 41}
